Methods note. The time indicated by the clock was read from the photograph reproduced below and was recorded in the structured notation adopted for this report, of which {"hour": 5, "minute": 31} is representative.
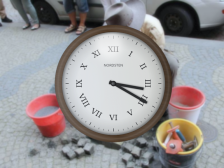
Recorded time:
{"hour": 3, "minute": 20}
